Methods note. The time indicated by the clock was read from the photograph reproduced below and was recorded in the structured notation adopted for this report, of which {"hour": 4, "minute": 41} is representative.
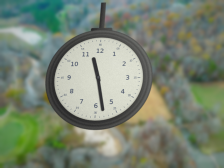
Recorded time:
{"hour": 11, "minute": 28}
